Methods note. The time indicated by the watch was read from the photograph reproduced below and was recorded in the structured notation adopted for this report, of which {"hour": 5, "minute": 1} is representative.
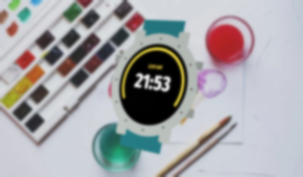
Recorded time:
{"hour": 21, "minute": 53}
